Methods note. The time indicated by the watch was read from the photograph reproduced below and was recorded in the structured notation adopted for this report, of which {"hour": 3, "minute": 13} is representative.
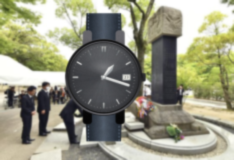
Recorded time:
{"hour": 1, "minute": 18}
